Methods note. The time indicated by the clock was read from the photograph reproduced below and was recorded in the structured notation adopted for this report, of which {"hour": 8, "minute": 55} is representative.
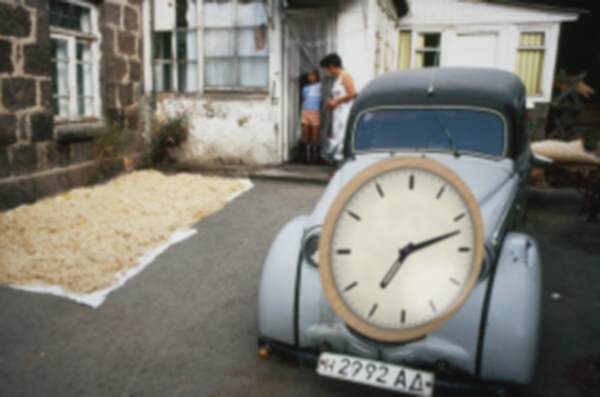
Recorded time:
{"hour": 7, "minute": 12}
